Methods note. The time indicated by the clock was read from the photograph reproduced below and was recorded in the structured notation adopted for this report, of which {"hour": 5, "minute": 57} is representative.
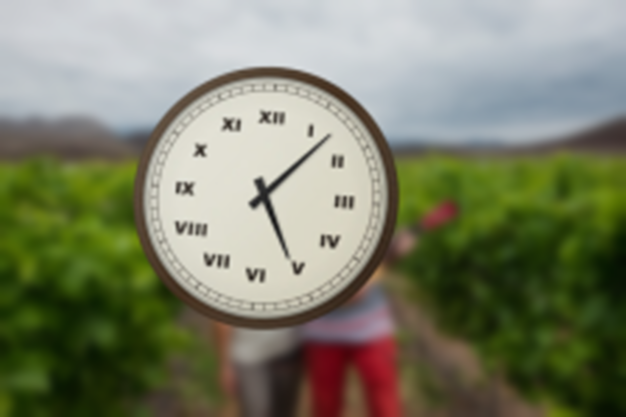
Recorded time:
{"hour": 5, "minute": 7}
